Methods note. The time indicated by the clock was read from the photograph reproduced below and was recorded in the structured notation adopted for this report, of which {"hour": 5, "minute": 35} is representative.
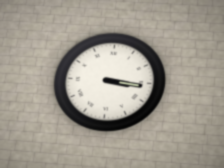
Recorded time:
{"hour": 3, "minute": 16}
